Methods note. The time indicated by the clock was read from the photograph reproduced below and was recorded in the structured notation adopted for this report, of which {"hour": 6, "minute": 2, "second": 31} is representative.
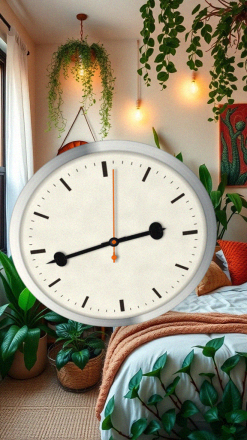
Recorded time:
{"hour": 2, "minute": 43, "second": 1}
